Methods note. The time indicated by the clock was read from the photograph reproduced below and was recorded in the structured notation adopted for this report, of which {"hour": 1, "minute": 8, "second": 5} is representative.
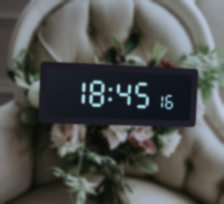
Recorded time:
{"hour": 18, "minute": 45, "second": 16}
